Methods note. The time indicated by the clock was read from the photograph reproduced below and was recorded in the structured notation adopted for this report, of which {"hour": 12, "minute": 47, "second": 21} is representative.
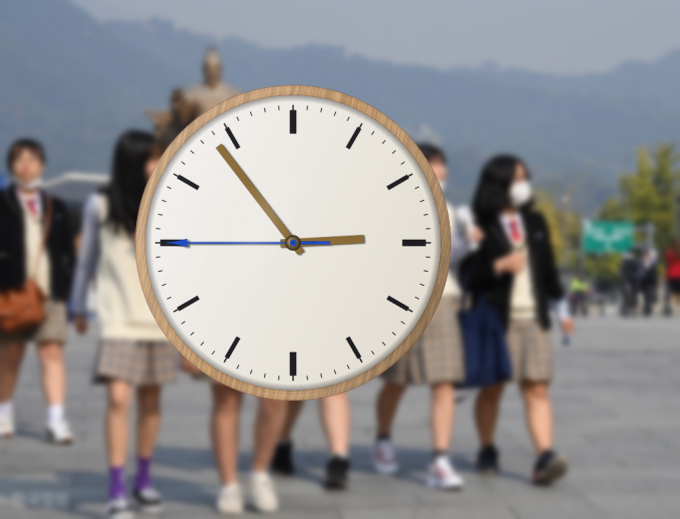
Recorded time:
{"hour": 2, "minute": 53, "second": 45}
